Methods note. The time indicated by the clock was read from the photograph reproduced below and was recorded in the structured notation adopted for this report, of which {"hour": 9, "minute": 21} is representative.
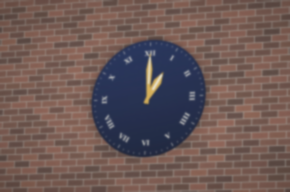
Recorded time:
{"hour": 1, "minute": 0}
